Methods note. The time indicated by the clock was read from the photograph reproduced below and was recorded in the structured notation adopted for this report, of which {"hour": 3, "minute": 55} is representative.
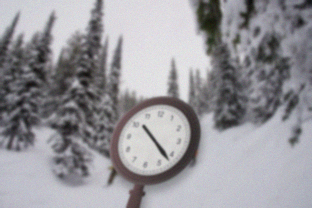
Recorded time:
{"hour": 10, "minute": 22}
